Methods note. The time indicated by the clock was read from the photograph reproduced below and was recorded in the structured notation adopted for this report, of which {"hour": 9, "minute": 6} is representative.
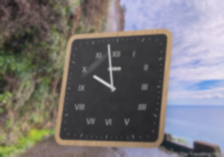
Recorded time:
{"hour": 9, "minute": 58}
